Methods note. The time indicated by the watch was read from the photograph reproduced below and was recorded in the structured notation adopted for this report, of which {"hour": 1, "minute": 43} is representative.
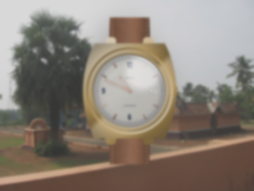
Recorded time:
{"hour": 10, "minute": 49}
